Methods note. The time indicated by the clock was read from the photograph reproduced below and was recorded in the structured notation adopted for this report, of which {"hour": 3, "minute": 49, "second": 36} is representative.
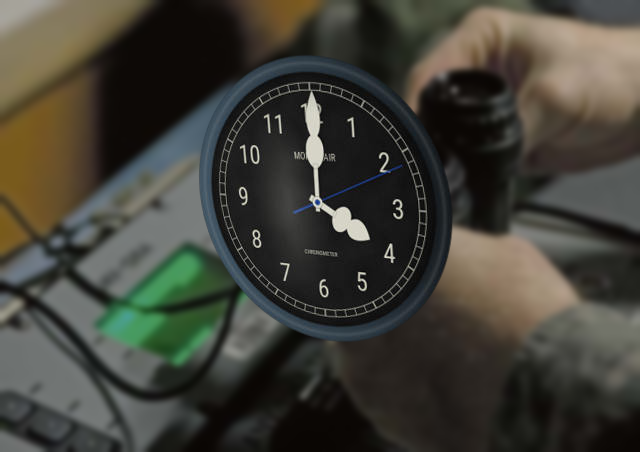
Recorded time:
{"hour": 4, "minute": 0, "second": 11}
